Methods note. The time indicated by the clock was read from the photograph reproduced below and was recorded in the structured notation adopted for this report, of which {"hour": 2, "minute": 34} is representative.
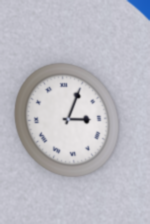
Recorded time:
{"hour": 3, "minute": 5}
